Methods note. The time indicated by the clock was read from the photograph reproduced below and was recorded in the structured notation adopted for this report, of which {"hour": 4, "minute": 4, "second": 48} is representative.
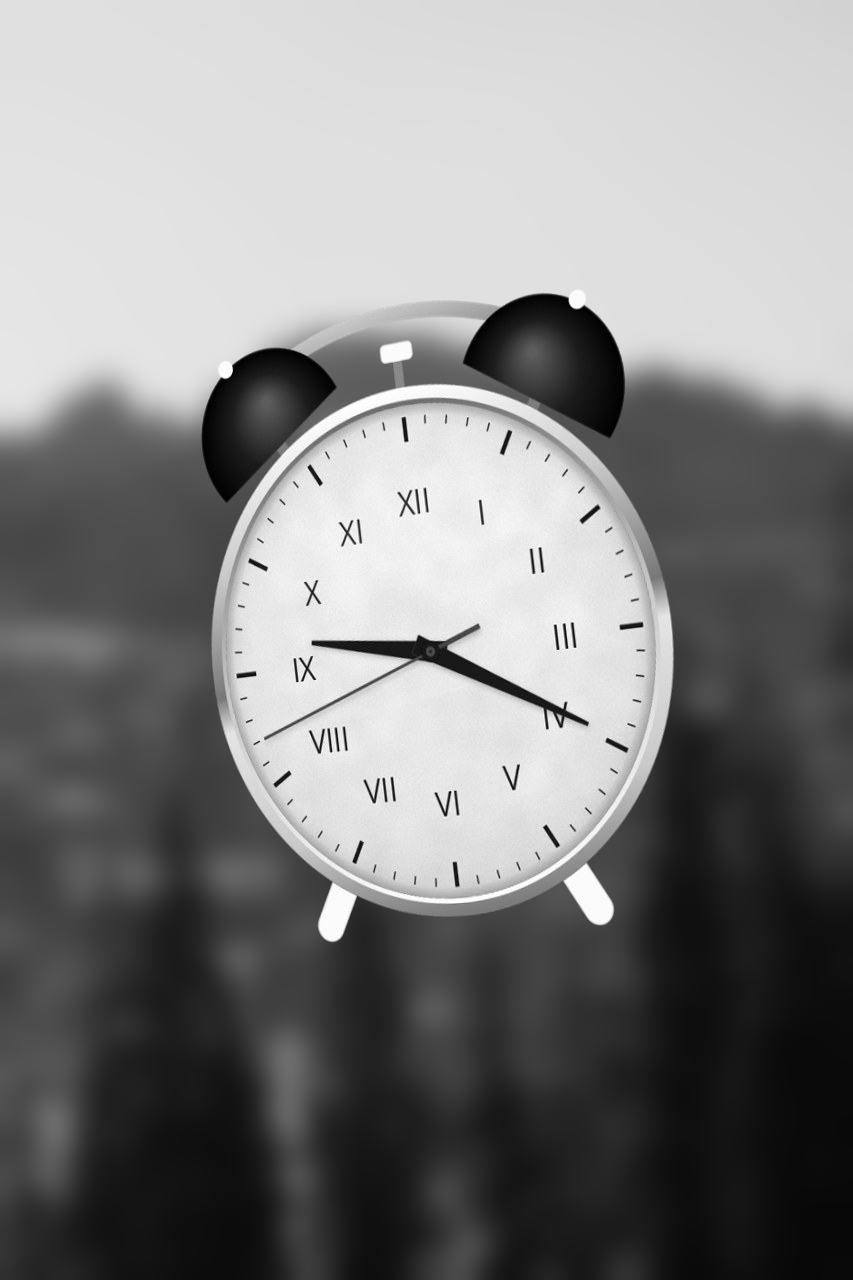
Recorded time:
{"hour": 9, "minute": 19, "second": 42}
